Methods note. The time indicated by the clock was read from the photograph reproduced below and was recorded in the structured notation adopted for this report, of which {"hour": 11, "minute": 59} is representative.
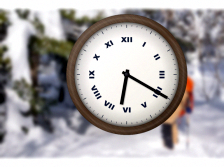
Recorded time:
{"hour": 6, "minute": 20}
